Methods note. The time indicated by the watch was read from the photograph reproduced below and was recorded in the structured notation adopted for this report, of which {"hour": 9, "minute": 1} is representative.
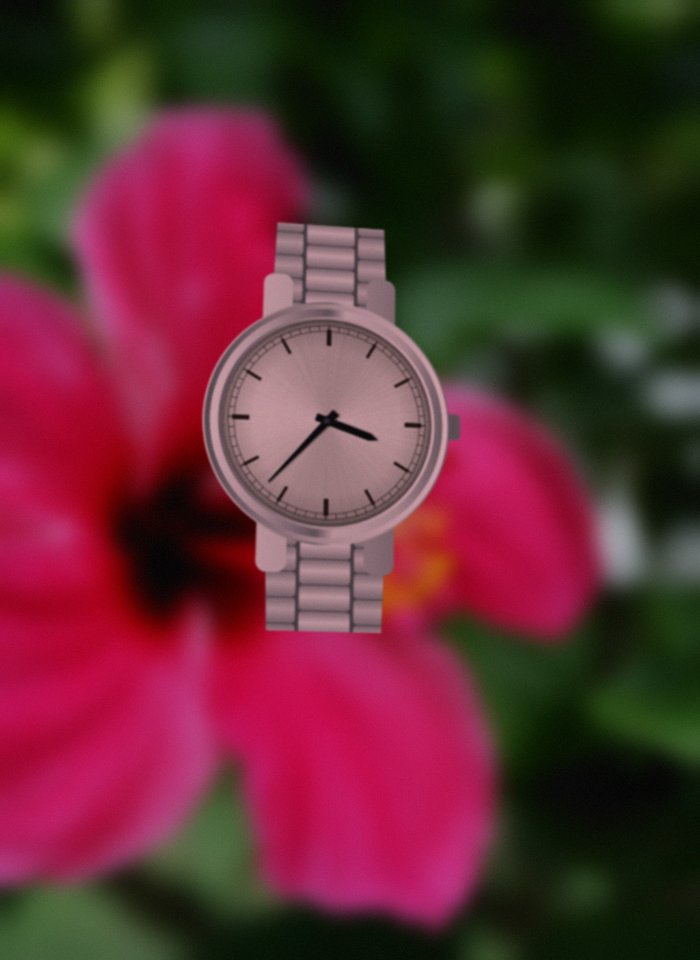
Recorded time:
{"hour": 3, "minute": 37}
